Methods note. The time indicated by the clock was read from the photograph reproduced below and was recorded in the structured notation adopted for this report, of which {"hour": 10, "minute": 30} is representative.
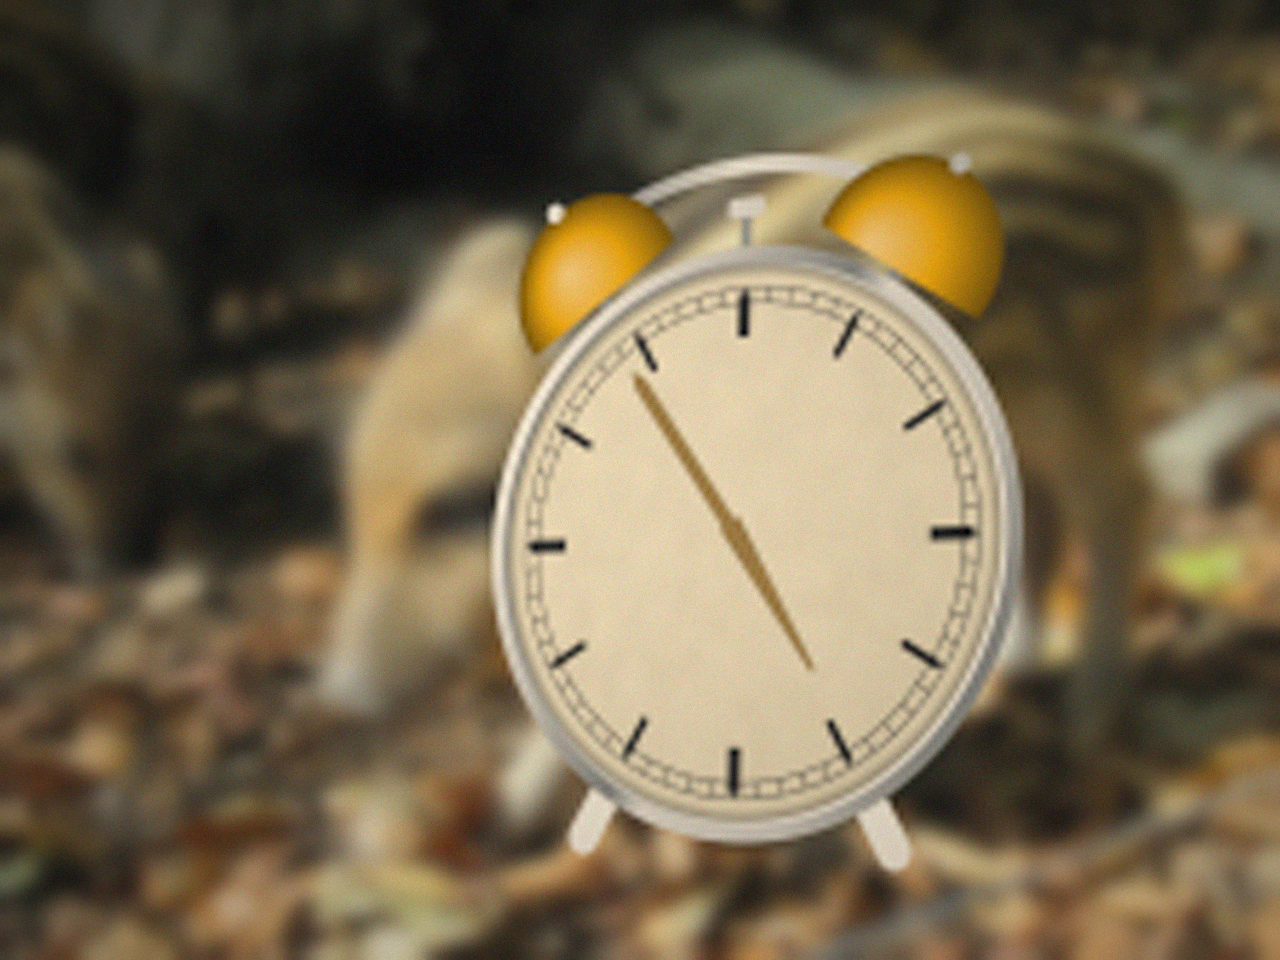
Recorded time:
{"hour": 4, "minute": 54}
